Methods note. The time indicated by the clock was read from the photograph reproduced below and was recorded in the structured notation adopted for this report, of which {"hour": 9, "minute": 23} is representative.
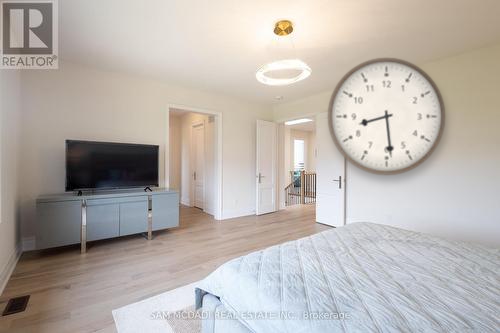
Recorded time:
{"hour": 8, "minute": 29}
